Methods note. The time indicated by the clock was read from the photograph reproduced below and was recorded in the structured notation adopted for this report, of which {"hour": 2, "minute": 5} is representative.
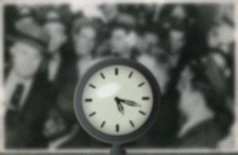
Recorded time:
{"hour": 5, "minute": 18}
